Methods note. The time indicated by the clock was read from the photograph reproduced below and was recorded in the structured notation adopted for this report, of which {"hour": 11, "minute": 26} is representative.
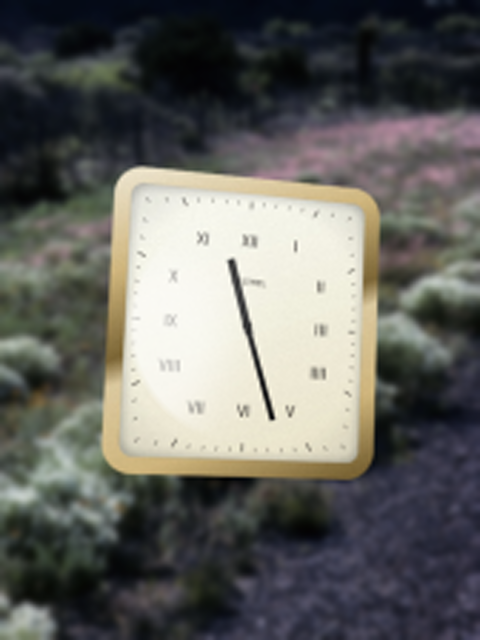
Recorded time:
{"hour": 11, "minute": 27}
